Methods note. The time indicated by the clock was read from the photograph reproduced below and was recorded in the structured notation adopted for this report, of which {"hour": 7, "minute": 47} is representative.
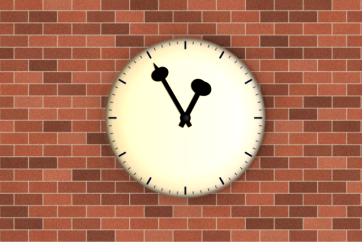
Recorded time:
{"hour": 12, "minute": 55}
